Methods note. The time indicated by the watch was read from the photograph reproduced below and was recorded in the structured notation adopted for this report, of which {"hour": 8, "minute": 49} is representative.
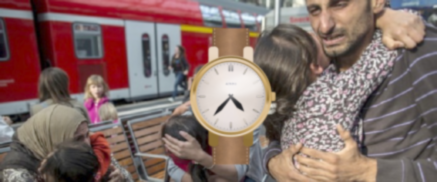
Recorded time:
{"hour": 4, "minute": 37}
